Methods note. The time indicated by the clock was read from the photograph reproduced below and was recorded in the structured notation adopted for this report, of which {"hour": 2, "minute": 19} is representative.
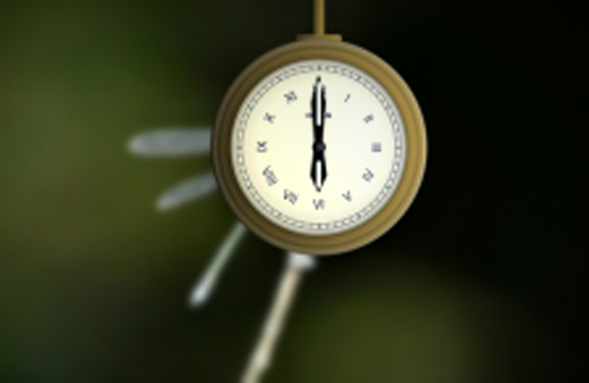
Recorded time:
{"hour": 6, "minute": 0}
